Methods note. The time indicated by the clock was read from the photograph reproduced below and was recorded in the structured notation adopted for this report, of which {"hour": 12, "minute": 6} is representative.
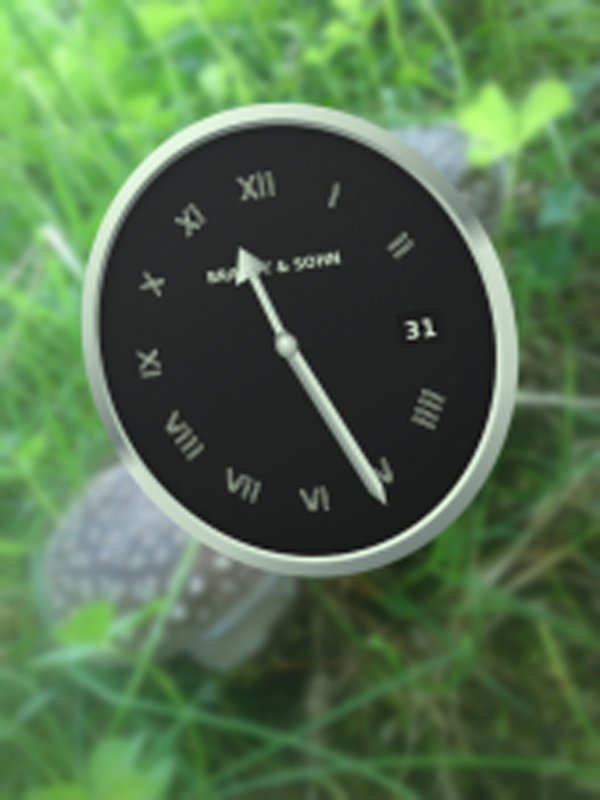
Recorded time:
{"hour": 11, "minute": 26}
